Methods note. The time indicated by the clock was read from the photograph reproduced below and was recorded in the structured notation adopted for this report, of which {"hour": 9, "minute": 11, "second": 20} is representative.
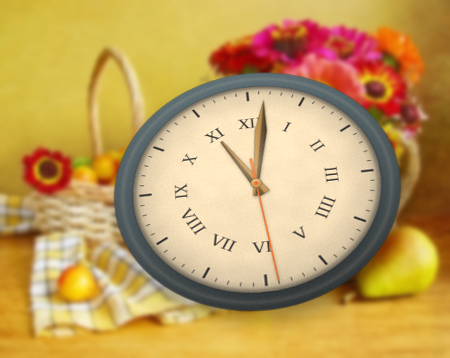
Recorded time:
{"hour": 11, "minute": 1, "second": 29}
